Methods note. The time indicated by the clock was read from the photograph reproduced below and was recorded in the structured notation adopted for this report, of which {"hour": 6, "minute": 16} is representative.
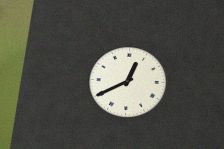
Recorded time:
{"hour": 12, "minute": 40}
